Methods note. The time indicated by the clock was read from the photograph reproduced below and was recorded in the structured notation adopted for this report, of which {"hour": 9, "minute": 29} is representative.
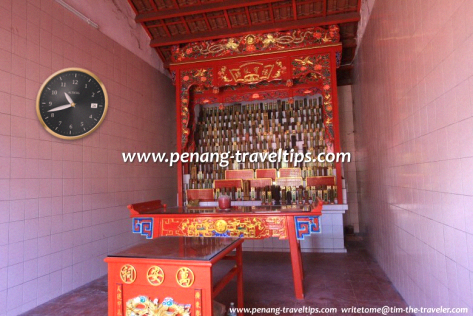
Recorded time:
{"hour": 10, "minute": 42}
